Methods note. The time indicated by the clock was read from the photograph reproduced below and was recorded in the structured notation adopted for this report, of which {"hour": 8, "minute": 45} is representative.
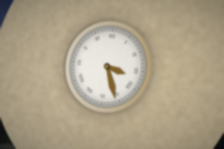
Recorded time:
{"hour": 3, "minute": 26}
